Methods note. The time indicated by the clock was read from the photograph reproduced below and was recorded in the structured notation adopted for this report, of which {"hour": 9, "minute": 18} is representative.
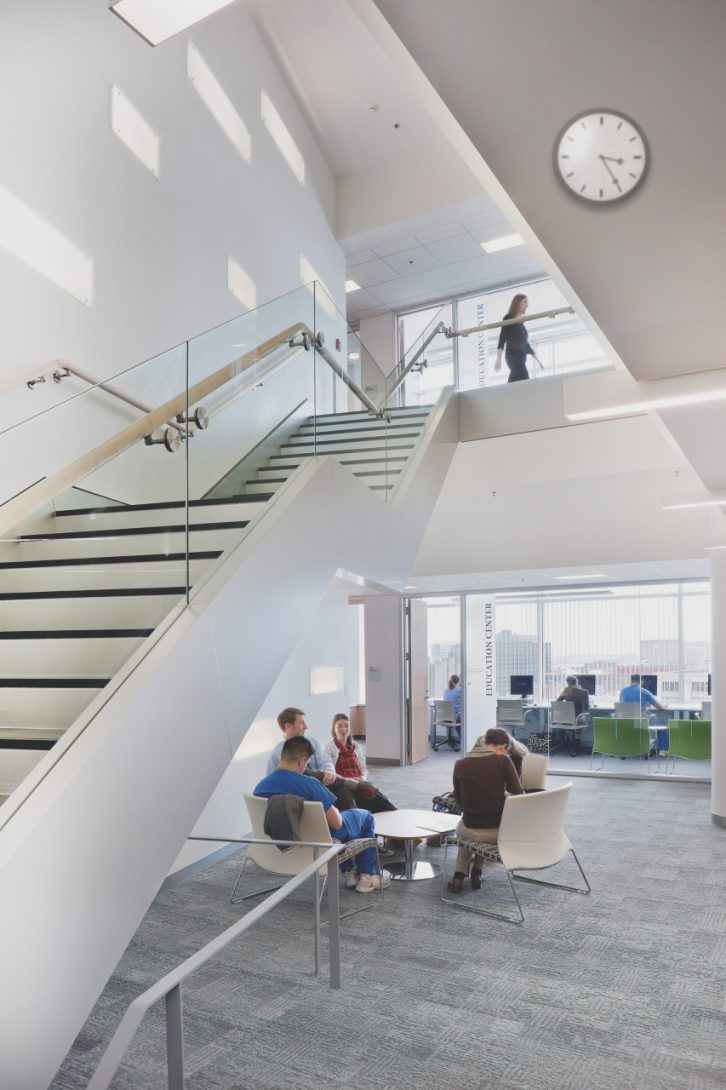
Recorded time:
{"hour": 3, "minute": 25}
